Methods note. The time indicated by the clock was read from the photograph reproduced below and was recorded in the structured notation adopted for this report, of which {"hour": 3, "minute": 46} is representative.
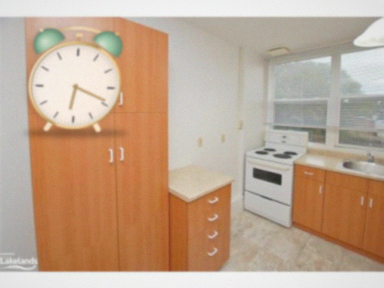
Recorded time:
{"hour": 6, "minute": 19}
